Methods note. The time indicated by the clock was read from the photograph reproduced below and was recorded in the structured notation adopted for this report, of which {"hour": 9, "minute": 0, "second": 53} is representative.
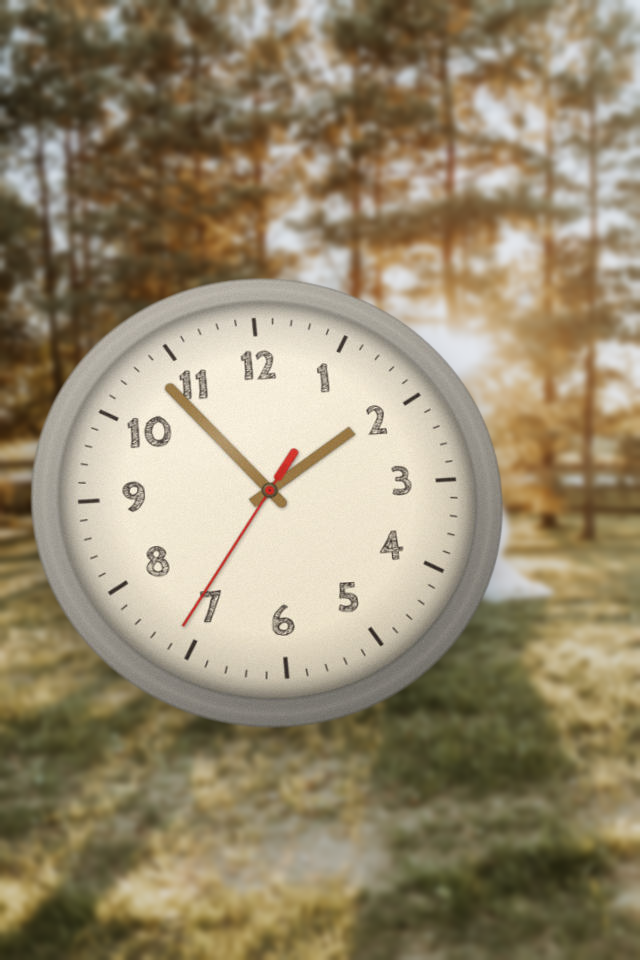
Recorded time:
{"hour": 1, "minute": 53, "second": 36}
